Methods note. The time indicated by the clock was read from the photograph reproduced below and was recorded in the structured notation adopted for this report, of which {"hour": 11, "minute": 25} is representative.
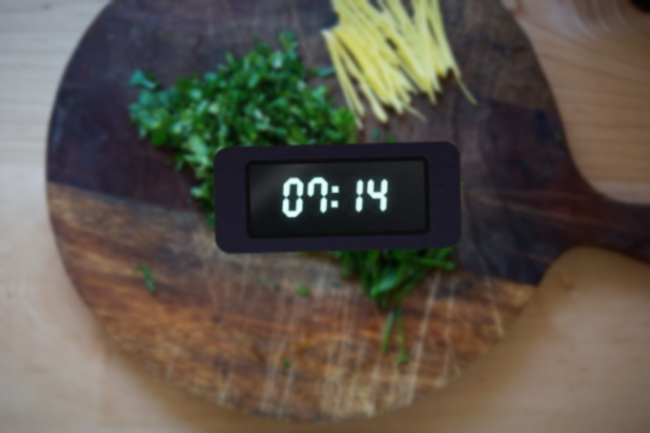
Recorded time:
{"hour": 7, "minute": 14}
